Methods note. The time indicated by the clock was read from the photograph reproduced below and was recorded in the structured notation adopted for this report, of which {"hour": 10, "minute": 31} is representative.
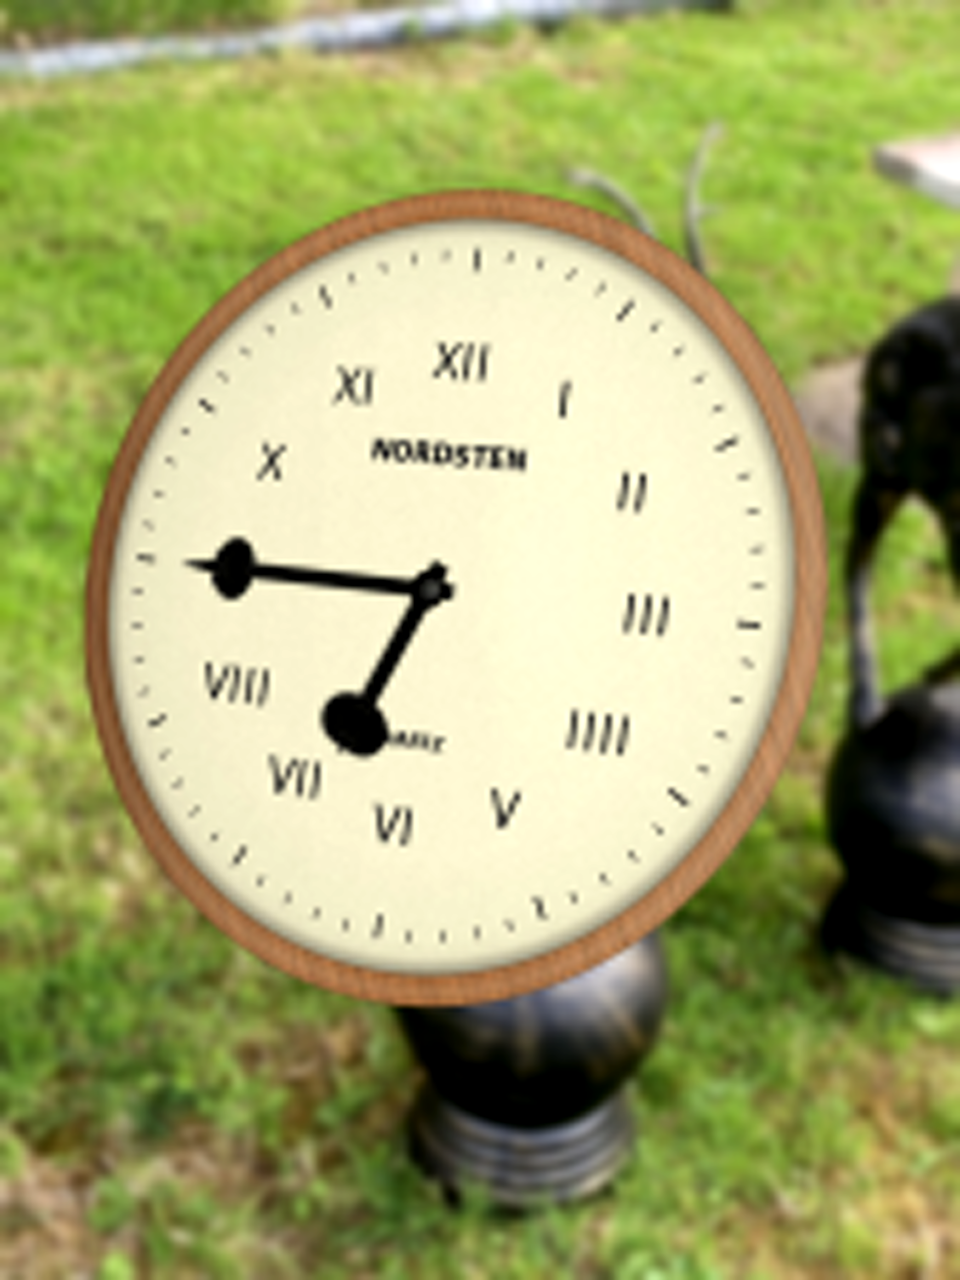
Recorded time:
{"hour": 6, "minute": 45}
